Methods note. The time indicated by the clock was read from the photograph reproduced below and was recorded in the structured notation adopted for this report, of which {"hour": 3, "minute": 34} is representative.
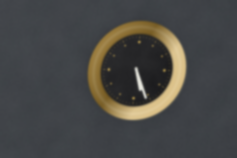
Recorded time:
{"hour": 5, "minute": 26}
